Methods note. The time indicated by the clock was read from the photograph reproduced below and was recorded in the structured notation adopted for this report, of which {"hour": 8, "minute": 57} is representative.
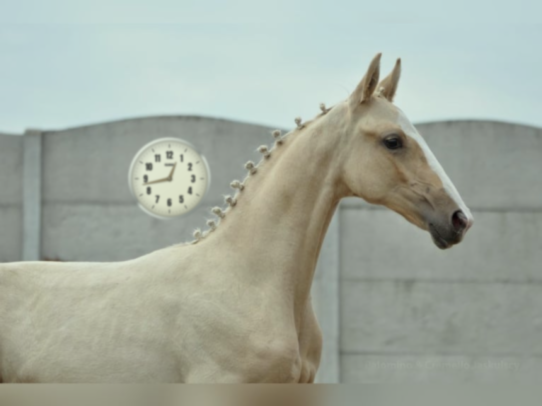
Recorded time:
{"hour": 12, "minute": 43}
